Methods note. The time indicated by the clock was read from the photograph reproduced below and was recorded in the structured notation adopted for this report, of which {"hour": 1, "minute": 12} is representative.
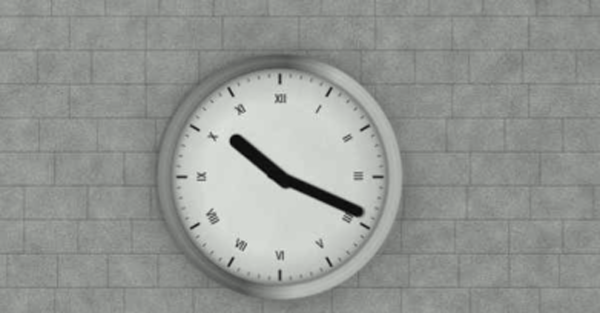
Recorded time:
{"hour": 10, "minute": 19}
